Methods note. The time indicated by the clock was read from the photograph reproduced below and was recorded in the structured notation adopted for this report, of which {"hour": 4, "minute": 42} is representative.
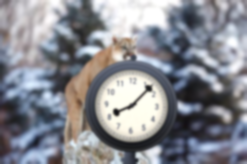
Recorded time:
{"hour": 8, "minute": 7}
